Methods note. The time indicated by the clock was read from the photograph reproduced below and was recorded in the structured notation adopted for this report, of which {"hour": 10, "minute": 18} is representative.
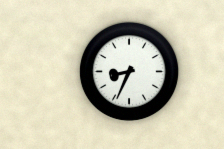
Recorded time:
{"hour": 8, "minute": 34}
